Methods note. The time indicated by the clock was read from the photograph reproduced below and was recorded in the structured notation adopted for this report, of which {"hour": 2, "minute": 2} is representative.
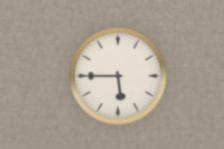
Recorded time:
{"hour": 5, "minute": 45}
